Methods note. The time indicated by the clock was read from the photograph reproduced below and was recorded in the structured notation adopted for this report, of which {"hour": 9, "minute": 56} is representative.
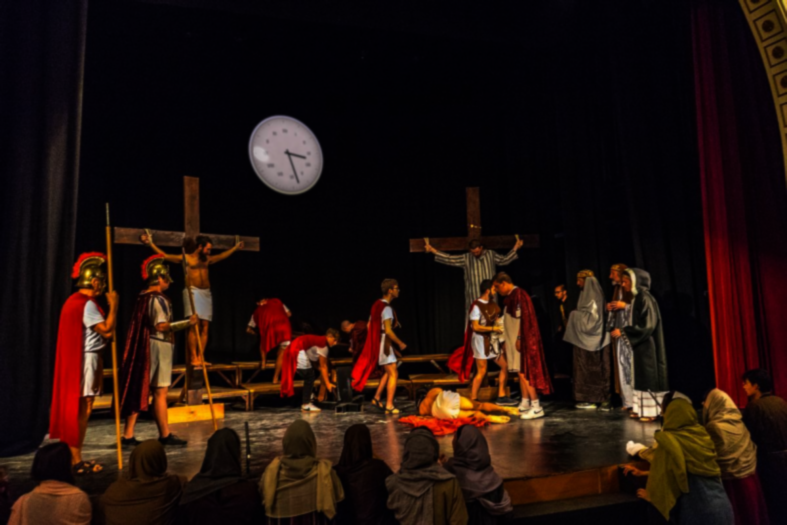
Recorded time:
{"hour": 3, "minute": 28}
